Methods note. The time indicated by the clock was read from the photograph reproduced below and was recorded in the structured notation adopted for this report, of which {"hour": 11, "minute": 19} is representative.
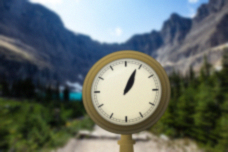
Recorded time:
{"hour": 1, "minute": 4}
